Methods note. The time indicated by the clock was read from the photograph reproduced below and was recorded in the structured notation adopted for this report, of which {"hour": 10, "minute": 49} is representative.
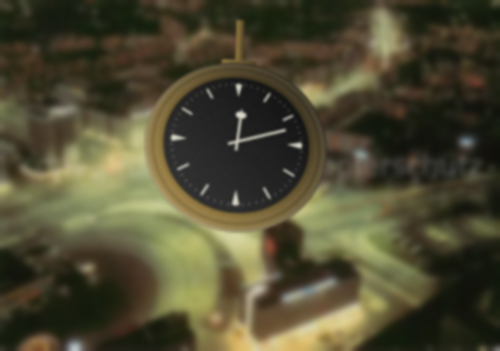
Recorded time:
{"hour": 12, "minute": 12}
